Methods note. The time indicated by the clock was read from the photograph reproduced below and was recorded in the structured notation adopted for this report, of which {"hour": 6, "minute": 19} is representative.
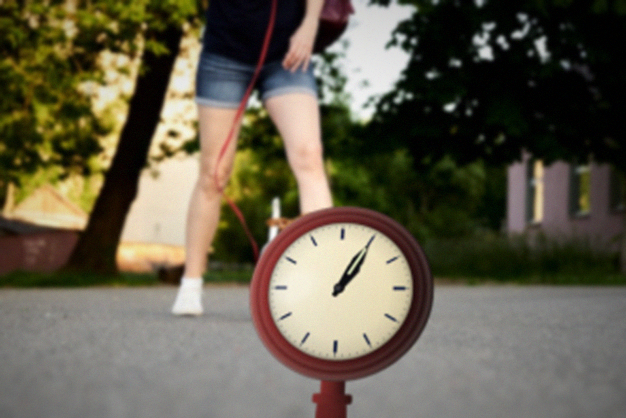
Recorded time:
{"hour": 1, "minute": 5}
